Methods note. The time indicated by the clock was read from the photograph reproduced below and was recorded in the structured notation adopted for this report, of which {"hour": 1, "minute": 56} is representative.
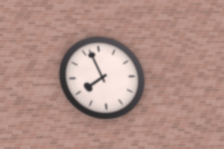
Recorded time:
{"hour": 7, "minute": 57}
